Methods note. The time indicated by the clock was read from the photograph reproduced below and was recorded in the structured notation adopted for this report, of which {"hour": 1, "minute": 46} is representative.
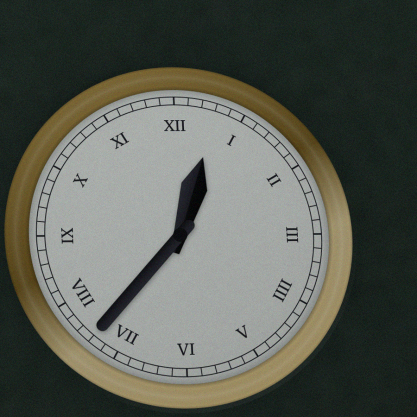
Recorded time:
{"hour": 12, "minute": 37}
